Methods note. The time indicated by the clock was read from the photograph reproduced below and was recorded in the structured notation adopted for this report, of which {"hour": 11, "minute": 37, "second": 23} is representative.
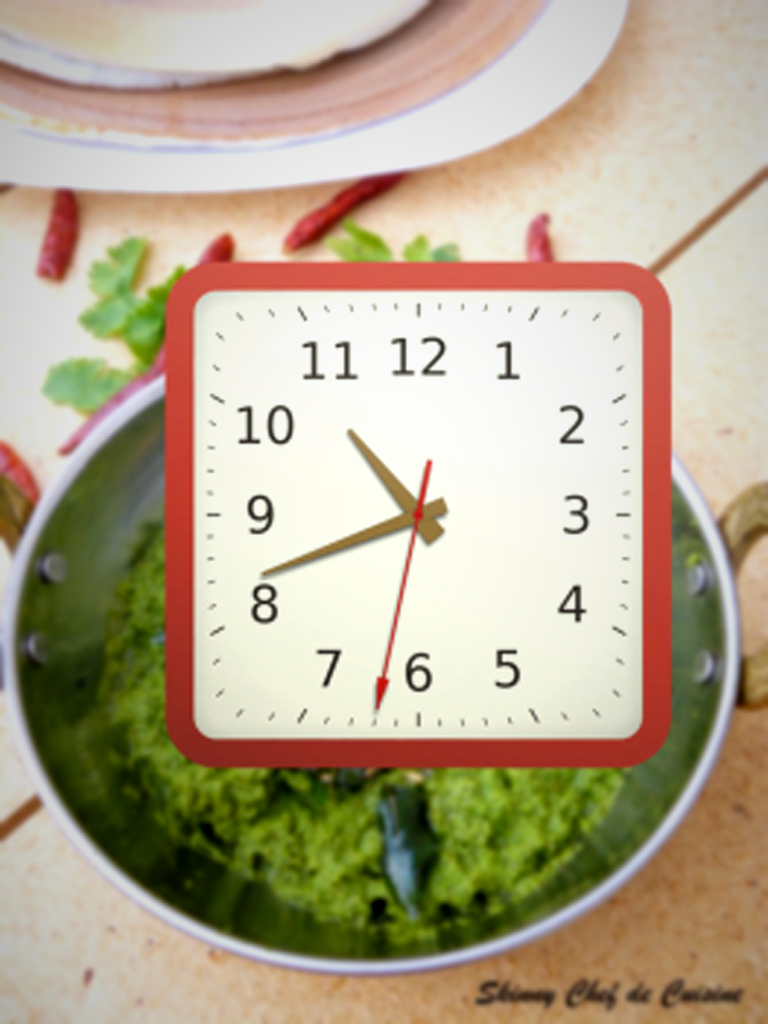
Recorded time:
{"hour": 10, "minute": 41, "second": 32}
